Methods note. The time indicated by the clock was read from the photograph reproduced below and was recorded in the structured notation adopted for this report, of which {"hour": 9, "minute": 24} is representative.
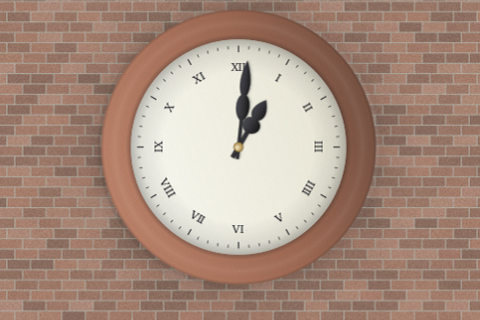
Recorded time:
{"hour": 1, "minute": 1}
